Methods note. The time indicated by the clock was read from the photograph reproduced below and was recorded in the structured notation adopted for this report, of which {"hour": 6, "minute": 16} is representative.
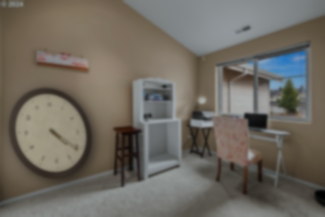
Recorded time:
{"hour": 4, "minute": 21}
